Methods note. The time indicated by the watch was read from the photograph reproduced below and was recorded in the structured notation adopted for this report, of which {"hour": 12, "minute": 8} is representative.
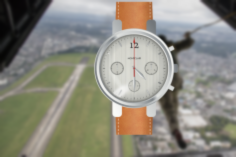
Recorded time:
{"hour": 4, "minute": 30}
